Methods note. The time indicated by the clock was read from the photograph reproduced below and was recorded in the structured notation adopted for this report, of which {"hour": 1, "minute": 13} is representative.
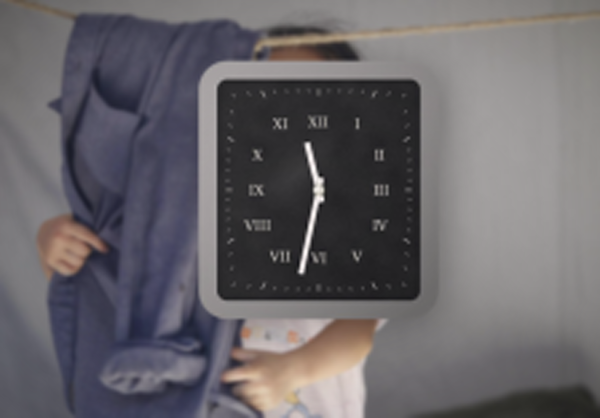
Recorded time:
{"hour": 11, "minute": 32}
